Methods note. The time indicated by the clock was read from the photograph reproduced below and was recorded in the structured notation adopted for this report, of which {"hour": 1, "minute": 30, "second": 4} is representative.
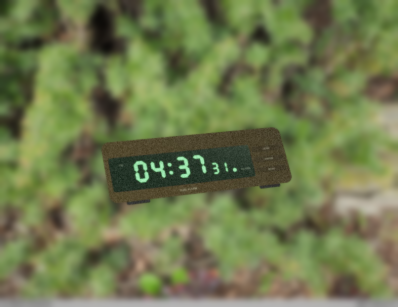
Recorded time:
{"hour": 4, "minute": 37, "second": 31}
